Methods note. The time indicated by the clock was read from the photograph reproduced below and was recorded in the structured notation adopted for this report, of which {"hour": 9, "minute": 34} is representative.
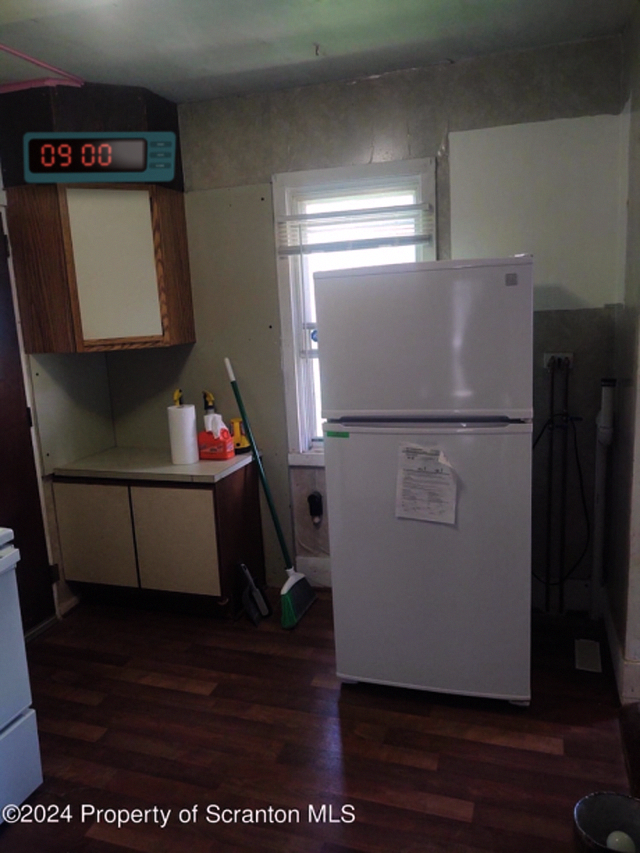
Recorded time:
{"hour": 9, "minute": 0}
